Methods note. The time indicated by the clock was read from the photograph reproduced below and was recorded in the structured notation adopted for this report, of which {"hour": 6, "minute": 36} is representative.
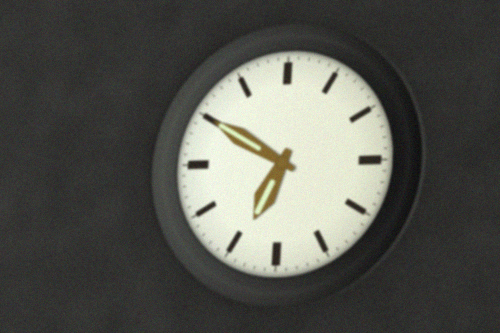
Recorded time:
{"hour": 6, "minute": 50}
